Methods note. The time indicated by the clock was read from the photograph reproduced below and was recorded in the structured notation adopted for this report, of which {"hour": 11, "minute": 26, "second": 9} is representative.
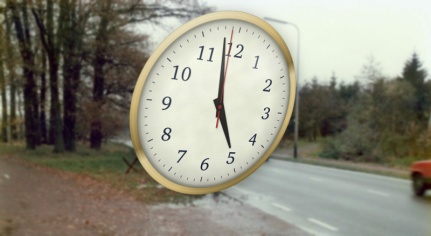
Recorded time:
{"hour": 4, "minute": 57, "second": 59}
